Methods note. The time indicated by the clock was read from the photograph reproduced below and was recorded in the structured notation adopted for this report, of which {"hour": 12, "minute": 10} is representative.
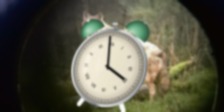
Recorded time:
{"hour": 3, "minute": 59}
